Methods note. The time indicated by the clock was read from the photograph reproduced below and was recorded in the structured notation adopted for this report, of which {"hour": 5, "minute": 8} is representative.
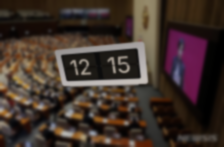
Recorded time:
{"hour": 12, "minute": 15}
